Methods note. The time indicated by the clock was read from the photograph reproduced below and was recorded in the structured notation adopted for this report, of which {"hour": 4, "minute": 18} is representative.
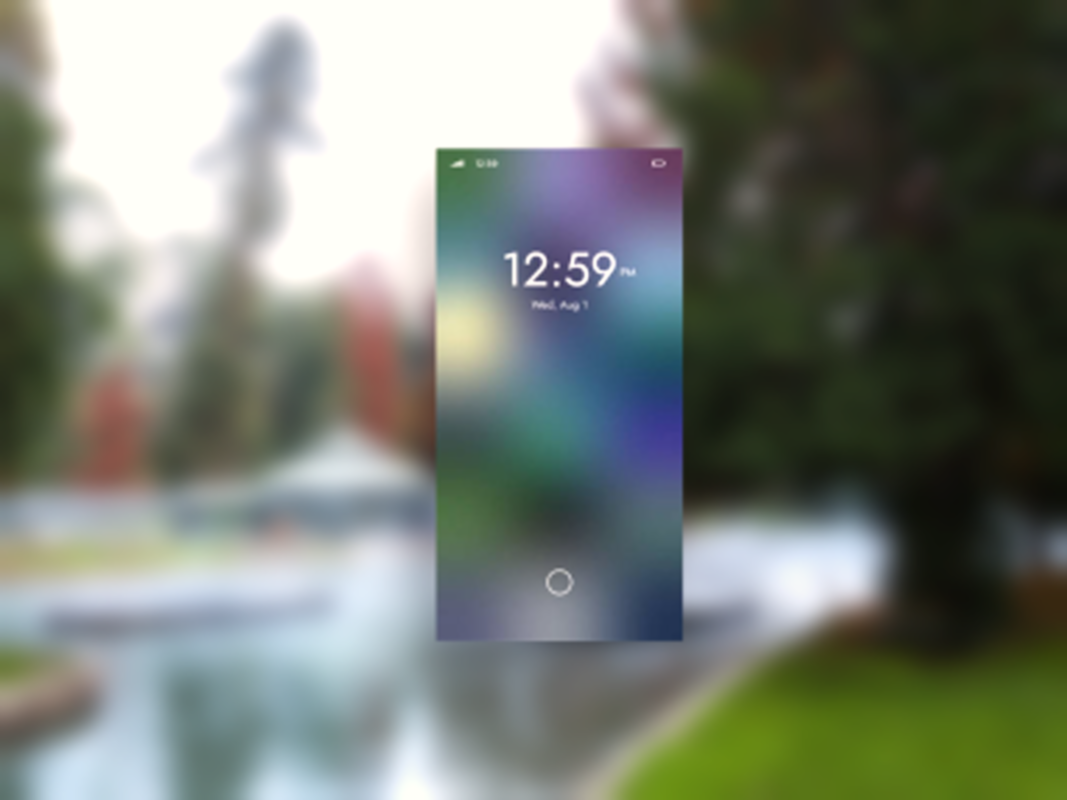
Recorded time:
{"hour": 12, "minute": 59}
